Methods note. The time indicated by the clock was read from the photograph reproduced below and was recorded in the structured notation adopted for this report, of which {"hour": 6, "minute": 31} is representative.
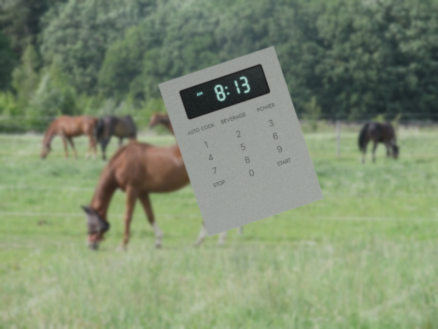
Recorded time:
{"hour": 8, "minute": 13}
